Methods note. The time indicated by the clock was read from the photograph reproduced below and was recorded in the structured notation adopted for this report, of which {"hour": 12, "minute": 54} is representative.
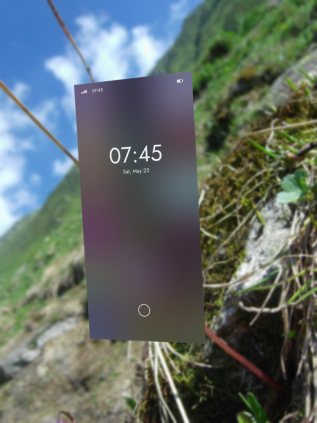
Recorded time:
{"hour": 7, "minute": 45}
